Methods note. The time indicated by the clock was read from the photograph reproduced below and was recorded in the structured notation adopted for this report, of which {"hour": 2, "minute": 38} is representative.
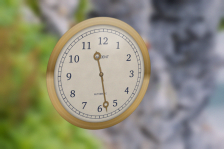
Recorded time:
{"hour": 11, "minute": 28}
